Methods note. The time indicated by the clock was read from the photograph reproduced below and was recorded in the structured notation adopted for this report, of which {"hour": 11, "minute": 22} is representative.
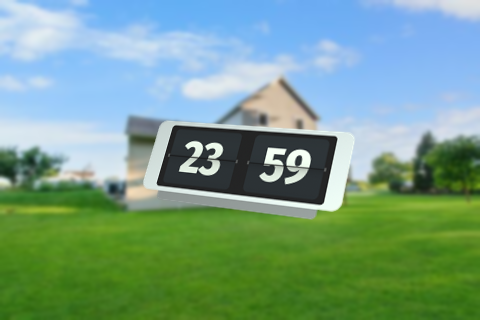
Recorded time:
{"hour": 23, "minute": 59}
